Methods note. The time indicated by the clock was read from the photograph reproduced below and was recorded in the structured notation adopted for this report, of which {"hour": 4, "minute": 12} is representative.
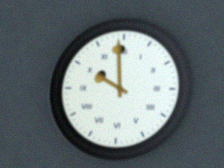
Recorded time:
{"hour": 9, "minute": 59}
